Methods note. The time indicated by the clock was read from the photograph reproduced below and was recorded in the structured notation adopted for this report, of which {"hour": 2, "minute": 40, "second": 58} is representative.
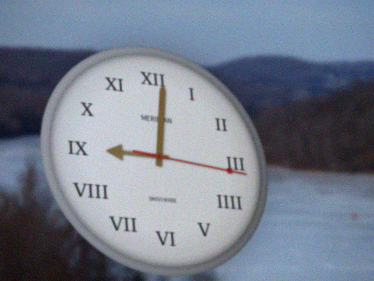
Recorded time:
{"hour": 9, "minute": 1, "second": 16}
